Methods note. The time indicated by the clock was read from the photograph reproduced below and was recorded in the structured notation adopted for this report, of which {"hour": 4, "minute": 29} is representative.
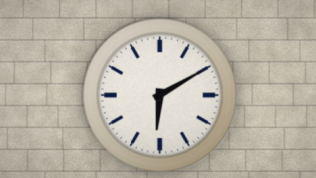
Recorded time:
{"hour": 6, "minute": 10}
